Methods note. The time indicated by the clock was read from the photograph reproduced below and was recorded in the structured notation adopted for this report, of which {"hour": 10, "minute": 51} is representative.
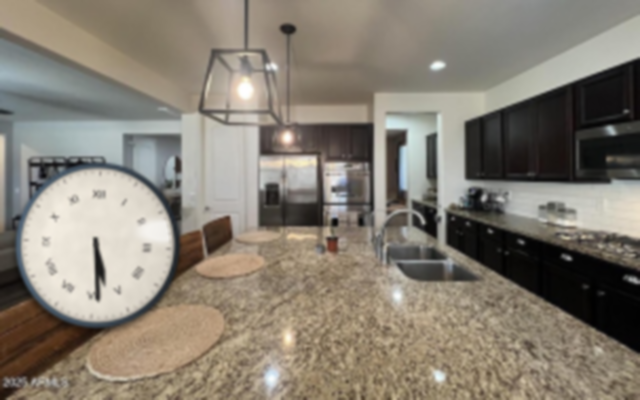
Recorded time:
{"hour": 5, "minute": 29}
